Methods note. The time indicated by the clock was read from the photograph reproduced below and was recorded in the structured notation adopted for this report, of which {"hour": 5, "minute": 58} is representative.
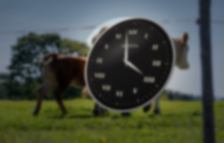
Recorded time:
{"hour": 3, "minute": 58}
